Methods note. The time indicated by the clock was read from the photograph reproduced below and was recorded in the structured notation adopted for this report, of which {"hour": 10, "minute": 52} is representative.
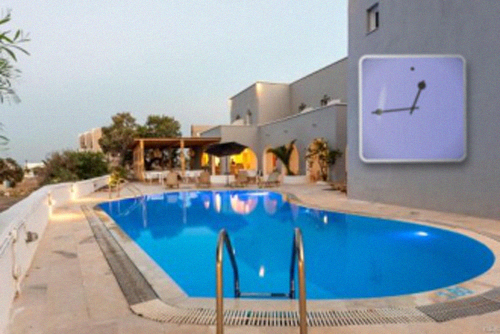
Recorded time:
{"hour": 12, "minute": 44}
